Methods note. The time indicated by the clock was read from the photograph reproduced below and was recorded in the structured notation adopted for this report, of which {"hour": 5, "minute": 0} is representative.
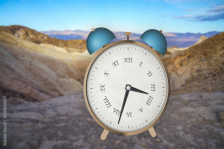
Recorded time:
{"hour": 3, "minute": 33}
